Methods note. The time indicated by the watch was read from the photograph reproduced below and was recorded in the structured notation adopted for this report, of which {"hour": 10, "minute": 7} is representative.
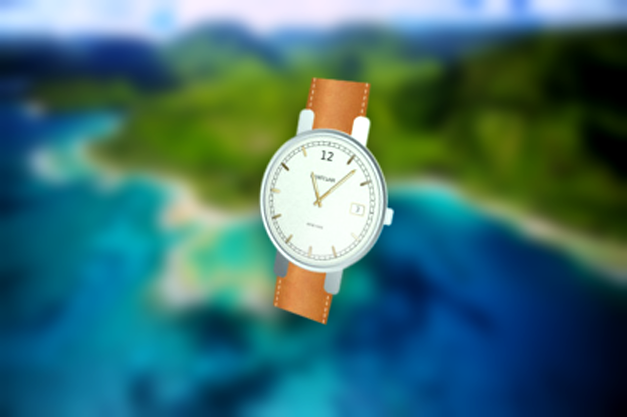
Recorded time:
{"hour": 11, "minute": 7}
